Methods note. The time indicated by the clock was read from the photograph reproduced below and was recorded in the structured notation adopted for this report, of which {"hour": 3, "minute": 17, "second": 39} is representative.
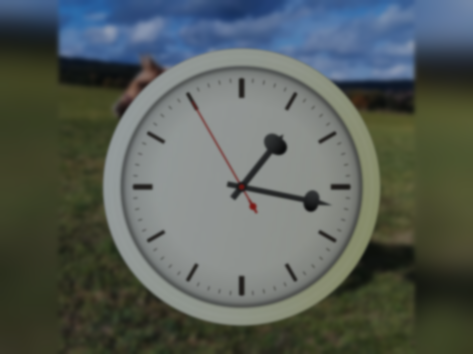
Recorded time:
{"hour": 1, "minute": 16, "second": 55}
